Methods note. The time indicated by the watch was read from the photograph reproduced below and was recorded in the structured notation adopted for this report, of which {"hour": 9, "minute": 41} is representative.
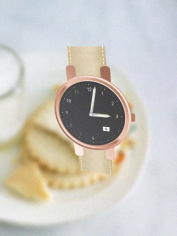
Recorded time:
{"hour": 3, "minute": 2}
